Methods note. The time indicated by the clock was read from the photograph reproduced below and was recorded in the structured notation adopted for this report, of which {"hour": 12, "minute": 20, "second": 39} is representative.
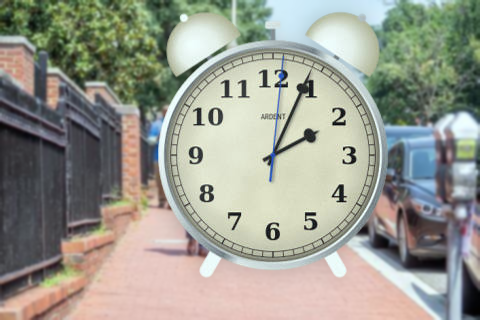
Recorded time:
{"hour": 2, "minute": 4, "second": 1}
